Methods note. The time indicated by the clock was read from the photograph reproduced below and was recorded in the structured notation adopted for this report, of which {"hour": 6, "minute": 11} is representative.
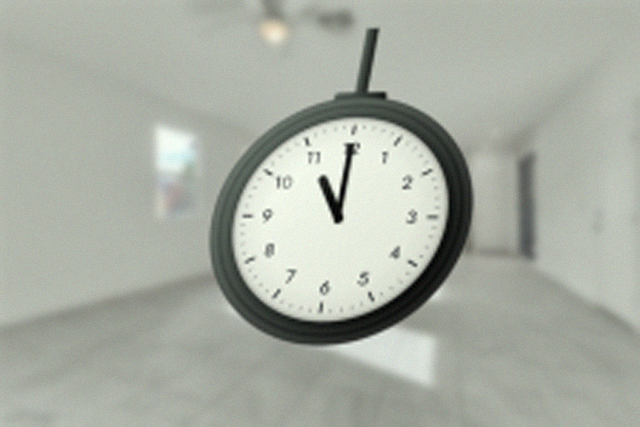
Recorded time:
{"hour": 11, "minute": 0}
